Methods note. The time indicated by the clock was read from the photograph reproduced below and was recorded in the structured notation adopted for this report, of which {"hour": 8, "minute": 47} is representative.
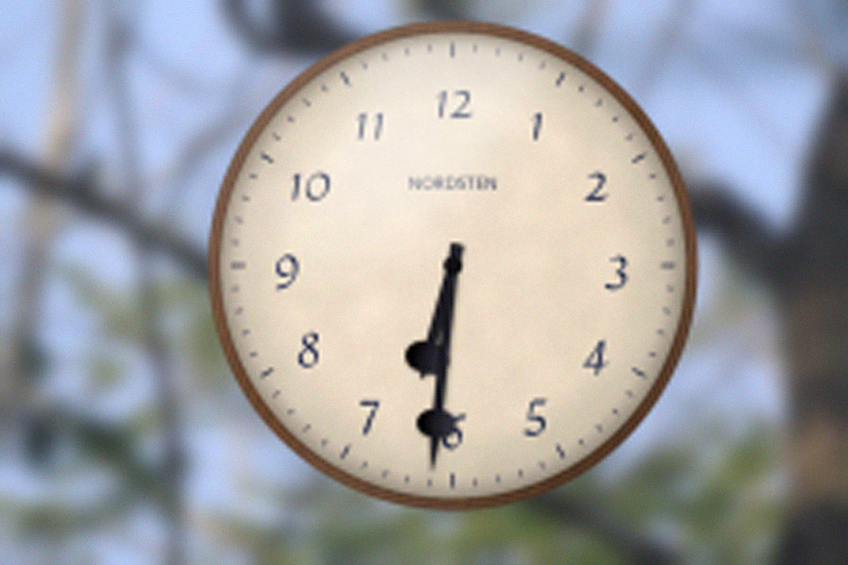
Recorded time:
{"hour": 6, "minute": 31}
